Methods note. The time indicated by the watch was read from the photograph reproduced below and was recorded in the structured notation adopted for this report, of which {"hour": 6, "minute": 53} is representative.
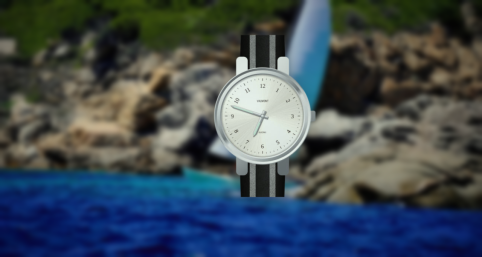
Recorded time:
{"hour": 6, "minute": 48}
